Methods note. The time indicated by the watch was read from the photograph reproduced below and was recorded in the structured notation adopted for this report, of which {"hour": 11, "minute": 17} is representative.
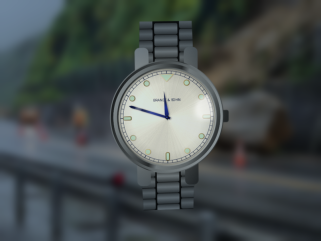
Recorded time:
{"hour": 11, "minute": 48}
